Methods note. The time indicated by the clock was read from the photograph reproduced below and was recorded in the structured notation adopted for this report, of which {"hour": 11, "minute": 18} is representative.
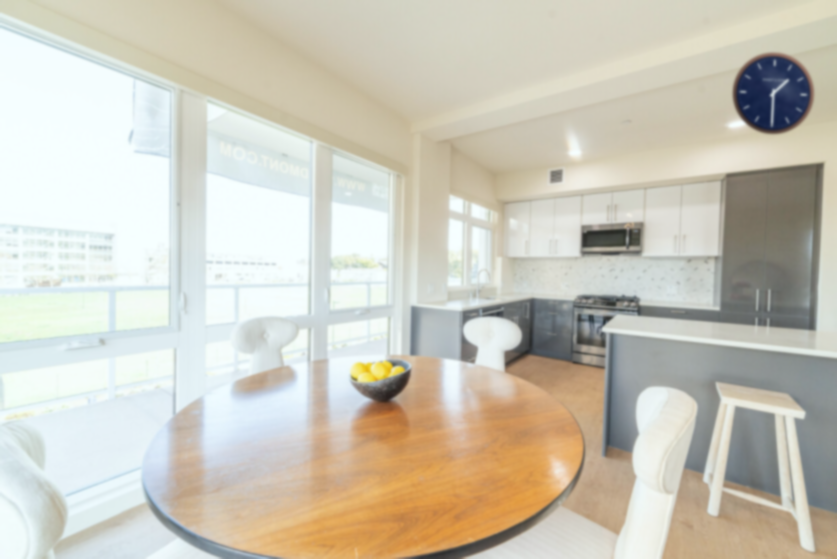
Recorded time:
{"hour": 1, "minute": 30}
